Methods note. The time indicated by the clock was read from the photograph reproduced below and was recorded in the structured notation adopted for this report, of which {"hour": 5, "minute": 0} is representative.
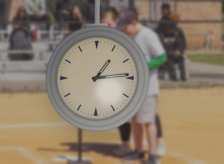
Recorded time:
{"hour": 1, "minute": 14}
